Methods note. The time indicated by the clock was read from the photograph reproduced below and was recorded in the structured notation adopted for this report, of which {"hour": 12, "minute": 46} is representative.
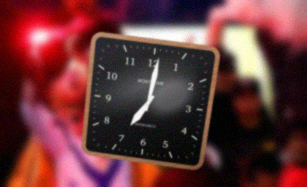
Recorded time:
{"hour": 7, "minute": 1}
